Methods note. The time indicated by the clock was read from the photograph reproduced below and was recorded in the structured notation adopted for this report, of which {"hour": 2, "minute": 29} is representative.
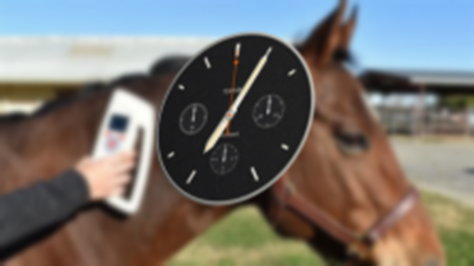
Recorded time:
{"hour": 7, "minute": 5}
